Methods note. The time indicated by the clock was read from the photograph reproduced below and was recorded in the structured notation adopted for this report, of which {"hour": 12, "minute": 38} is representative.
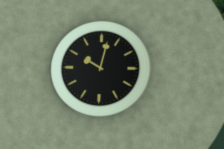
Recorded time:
{"hour": 10, "minute": 2}
